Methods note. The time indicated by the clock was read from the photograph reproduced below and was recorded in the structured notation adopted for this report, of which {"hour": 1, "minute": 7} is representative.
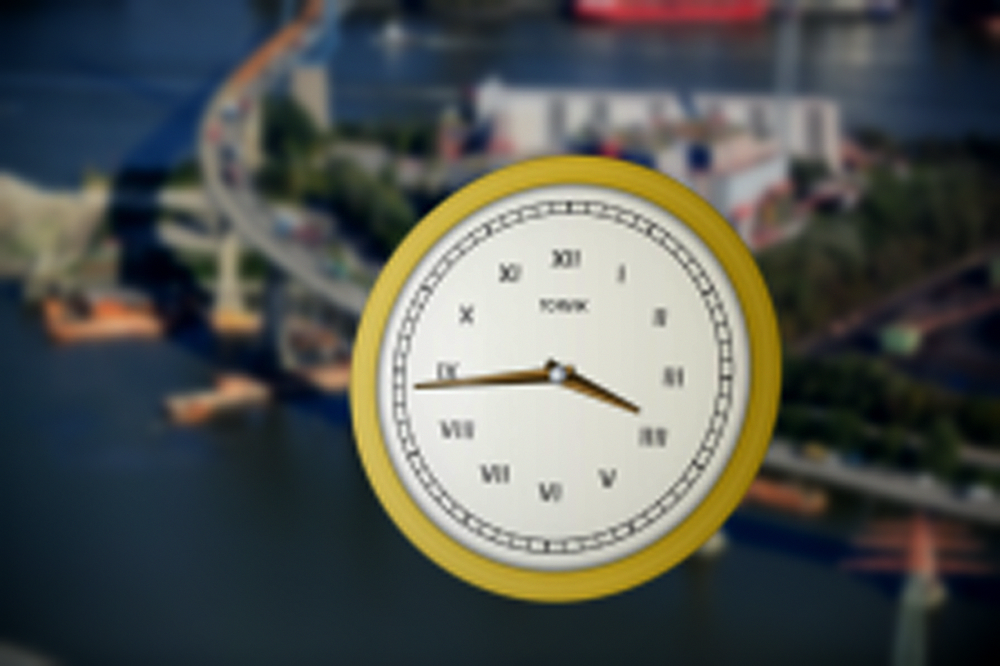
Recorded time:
{"hour": 3, "minute": 44}
